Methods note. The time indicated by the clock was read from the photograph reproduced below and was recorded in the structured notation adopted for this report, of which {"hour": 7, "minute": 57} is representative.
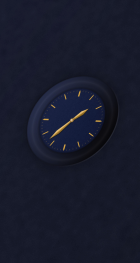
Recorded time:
{"hour": 1, "minute": 37}
